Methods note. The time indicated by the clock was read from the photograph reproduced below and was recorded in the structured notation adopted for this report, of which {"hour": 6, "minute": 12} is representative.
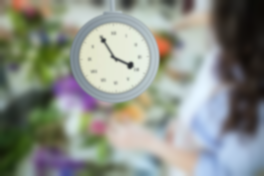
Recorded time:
{"hour": 3, "minute": 55}
